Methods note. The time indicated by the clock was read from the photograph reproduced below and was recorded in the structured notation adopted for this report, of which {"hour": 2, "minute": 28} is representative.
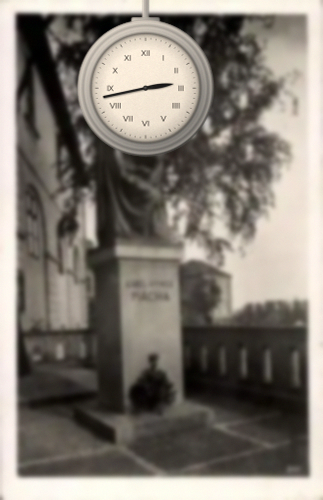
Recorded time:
{"hour": 2, "minute": 43}
